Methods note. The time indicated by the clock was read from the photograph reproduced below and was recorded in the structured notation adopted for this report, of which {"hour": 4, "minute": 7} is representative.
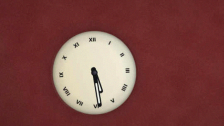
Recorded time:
{"hour": 5, "minute": 29}
